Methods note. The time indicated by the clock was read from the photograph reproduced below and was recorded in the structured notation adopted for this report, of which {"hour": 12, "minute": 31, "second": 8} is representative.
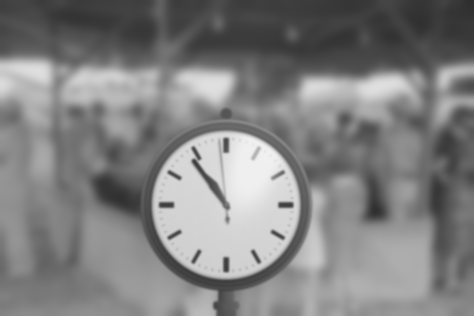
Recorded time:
{"hour": 10, "minute": 53, "second": 59}
